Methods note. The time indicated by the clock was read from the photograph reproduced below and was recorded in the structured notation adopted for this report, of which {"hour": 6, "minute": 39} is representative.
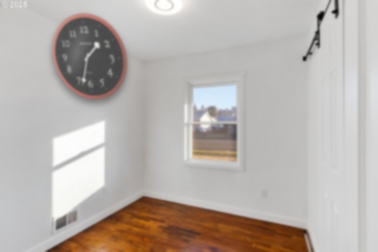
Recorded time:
{"hour": 1, "minute": 33}
